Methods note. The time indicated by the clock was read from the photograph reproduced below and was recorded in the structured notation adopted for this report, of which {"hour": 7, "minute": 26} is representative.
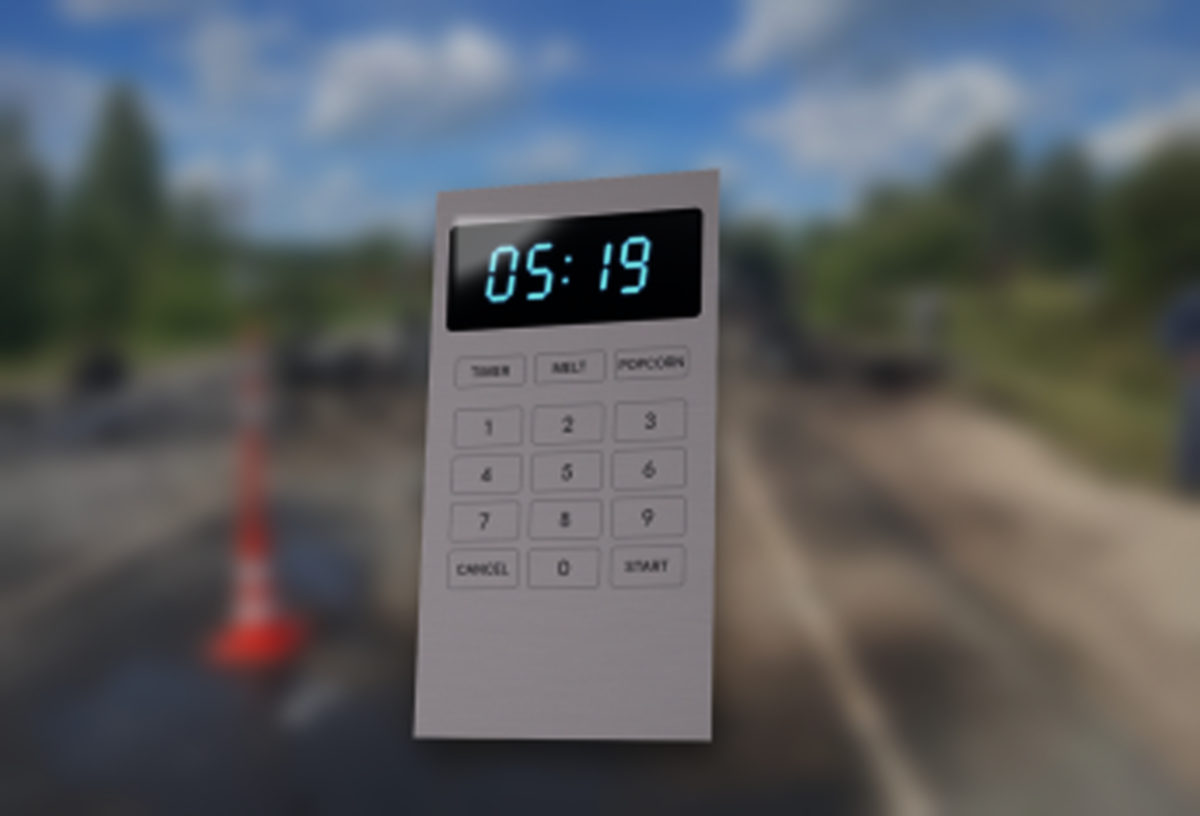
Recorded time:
{"hour": 5, "minute": 19}
